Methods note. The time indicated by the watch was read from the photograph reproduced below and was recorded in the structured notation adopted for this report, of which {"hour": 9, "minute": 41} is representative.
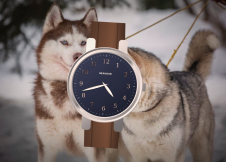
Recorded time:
{"hour": 4, "minute": 42}
